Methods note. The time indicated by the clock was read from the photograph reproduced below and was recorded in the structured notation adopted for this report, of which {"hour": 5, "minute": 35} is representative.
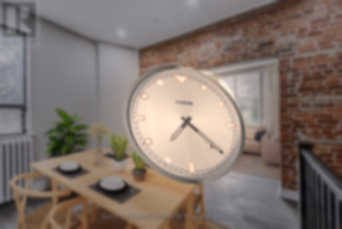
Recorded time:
{"hour": 7, "minute": 22}
